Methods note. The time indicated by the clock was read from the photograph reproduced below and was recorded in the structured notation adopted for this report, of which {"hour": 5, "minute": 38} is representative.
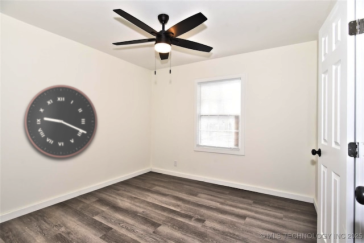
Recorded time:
{"hour": 9, "minute": 19}
